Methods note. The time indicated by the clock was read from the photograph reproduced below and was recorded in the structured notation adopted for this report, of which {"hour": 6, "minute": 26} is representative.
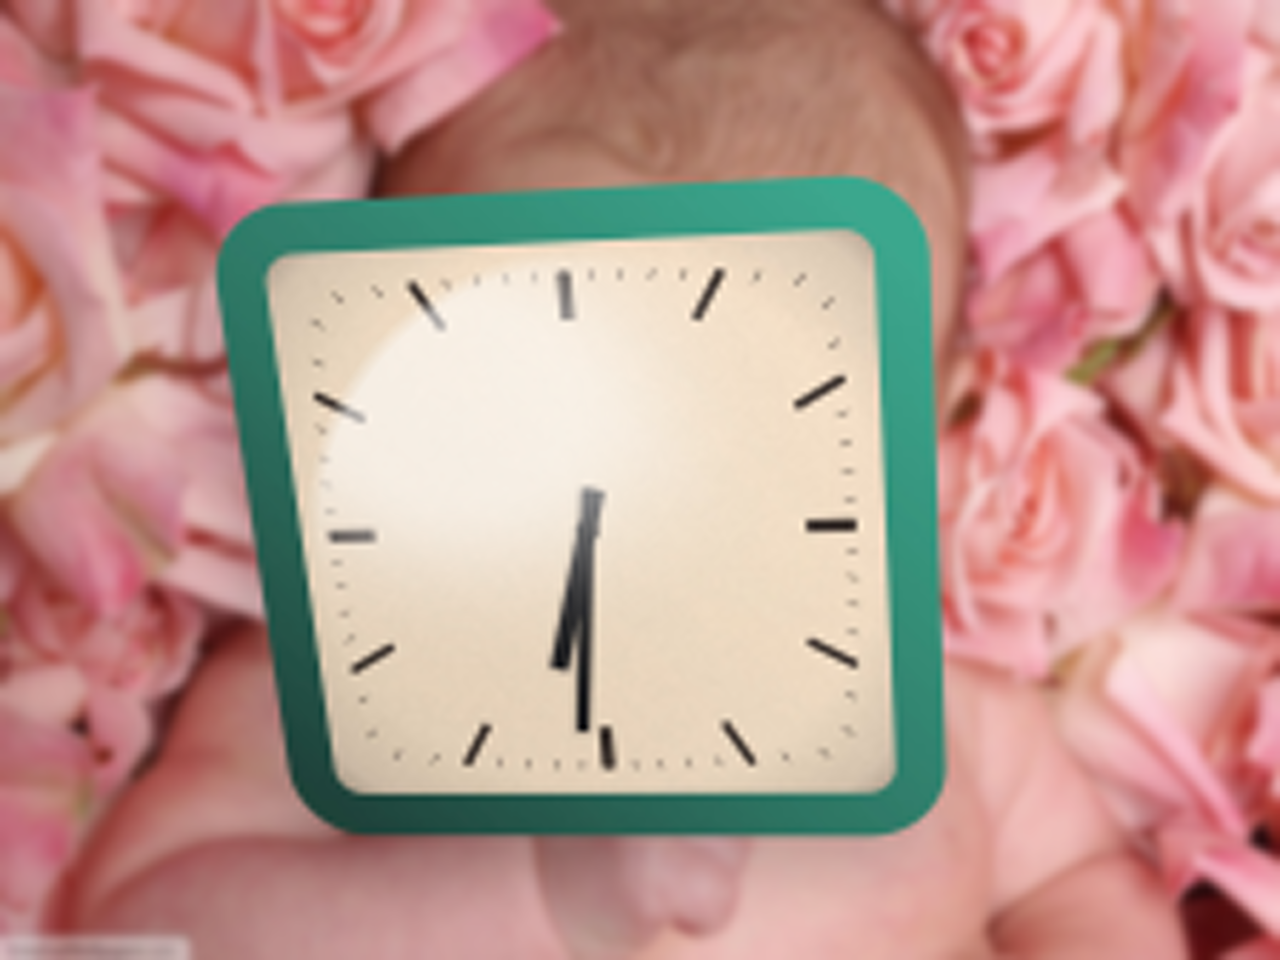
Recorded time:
{"hour": 6, "minute": 31}
